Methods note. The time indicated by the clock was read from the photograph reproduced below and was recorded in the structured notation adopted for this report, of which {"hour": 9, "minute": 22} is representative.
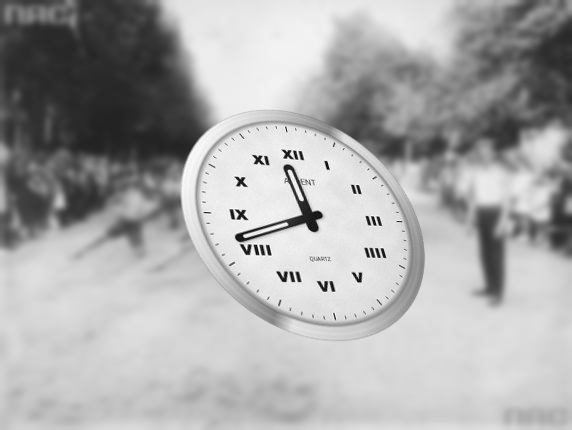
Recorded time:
{"hour": 11, "minute": 42}
